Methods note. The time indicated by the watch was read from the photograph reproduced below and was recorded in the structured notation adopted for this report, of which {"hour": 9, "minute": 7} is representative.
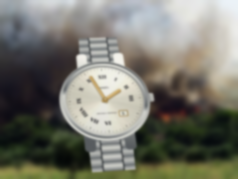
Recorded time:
{"hour": 1, "minute": 56}
